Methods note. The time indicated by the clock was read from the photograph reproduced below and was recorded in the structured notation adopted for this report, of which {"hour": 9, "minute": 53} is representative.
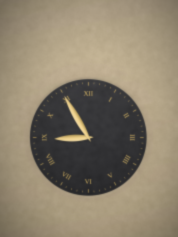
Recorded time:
{"hour": 8, "minute": 55}
